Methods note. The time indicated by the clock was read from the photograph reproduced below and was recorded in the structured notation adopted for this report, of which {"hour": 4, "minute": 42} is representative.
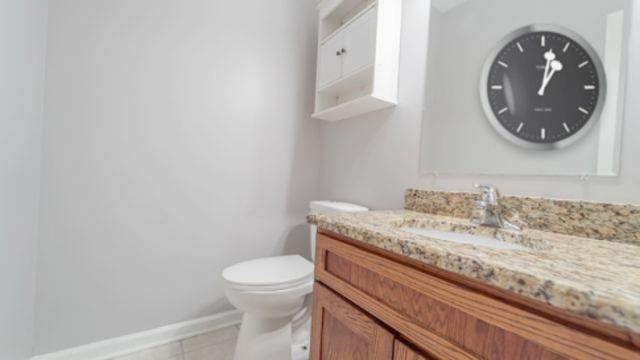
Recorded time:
{"hour": 1, "minute": 2}
